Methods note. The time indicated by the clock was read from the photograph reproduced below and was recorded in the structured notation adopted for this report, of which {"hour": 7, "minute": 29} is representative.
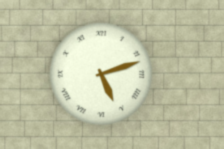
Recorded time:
{"hour": 5, "minute": 12}
